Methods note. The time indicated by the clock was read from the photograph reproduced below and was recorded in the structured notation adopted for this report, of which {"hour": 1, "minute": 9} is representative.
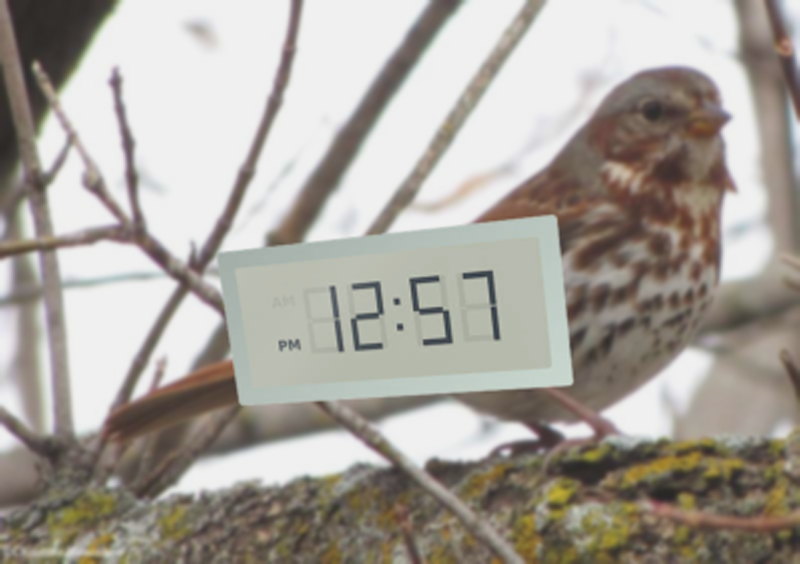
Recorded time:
{"hour": 12, "minute": 57}
